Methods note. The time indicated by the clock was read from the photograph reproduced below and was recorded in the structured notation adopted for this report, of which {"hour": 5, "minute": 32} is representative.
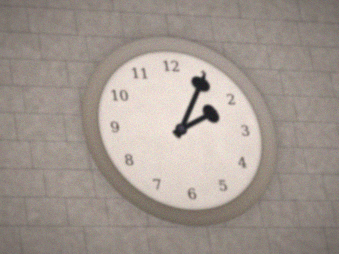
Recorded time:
{"hour": 2, "minute": 5}
